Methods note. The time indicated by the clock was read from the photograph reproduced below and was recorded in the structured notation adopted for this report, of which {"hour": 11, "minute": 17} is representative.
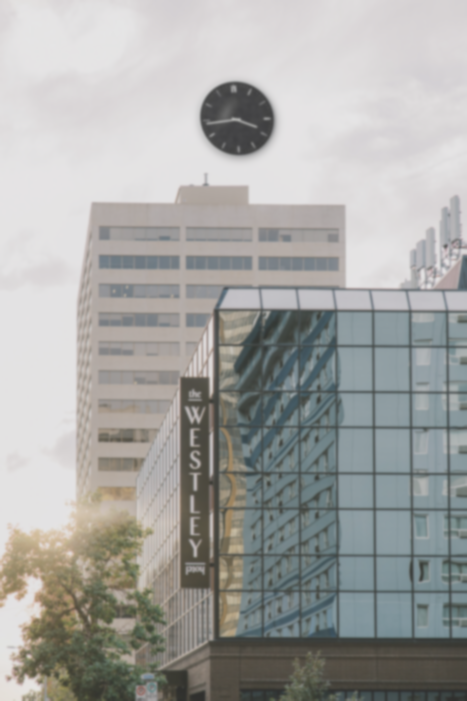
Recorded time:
{"hour": 3, "minute": 44}
